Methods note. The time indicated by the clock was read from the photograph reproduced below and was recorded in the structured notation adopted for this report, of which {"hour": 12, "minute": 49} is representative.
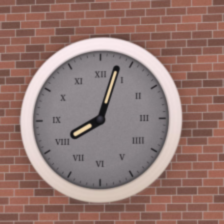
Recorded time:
{"hour": 8, "minute": 3}
